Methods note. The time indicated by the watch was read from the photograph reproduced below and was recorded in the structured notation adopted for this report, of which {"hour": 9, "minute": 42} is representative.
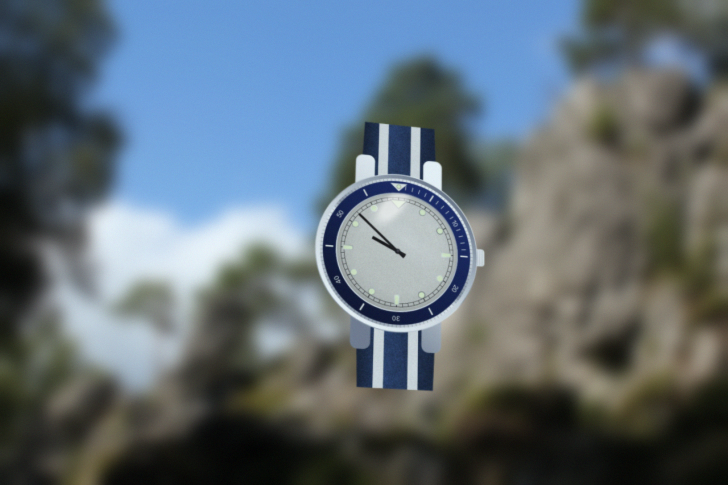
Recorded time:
{"hour": 9, "minute": 52}
